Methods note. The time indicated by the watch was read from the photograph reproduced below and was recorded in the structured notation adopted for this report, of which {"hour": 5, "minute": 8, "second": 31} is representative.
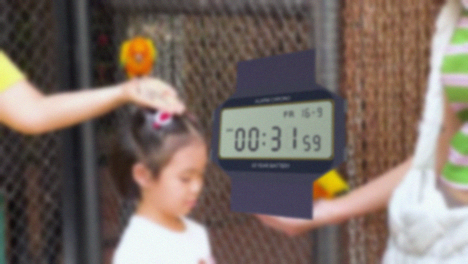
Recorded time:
{"hour": 0, "minute": 31, "second": 59}
